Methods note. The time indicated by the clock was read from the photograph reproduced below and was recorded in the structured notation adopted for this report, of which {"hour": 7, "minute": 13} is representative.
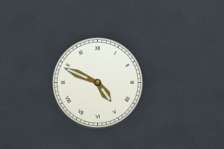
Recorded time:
{"hour": 4, "minute": 49}
